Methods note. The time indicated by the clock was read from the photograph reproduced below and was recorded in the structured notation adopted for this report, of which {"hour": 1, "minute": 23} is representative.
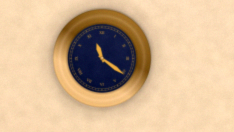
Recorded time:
{"hour": 11, "minute": 21}
